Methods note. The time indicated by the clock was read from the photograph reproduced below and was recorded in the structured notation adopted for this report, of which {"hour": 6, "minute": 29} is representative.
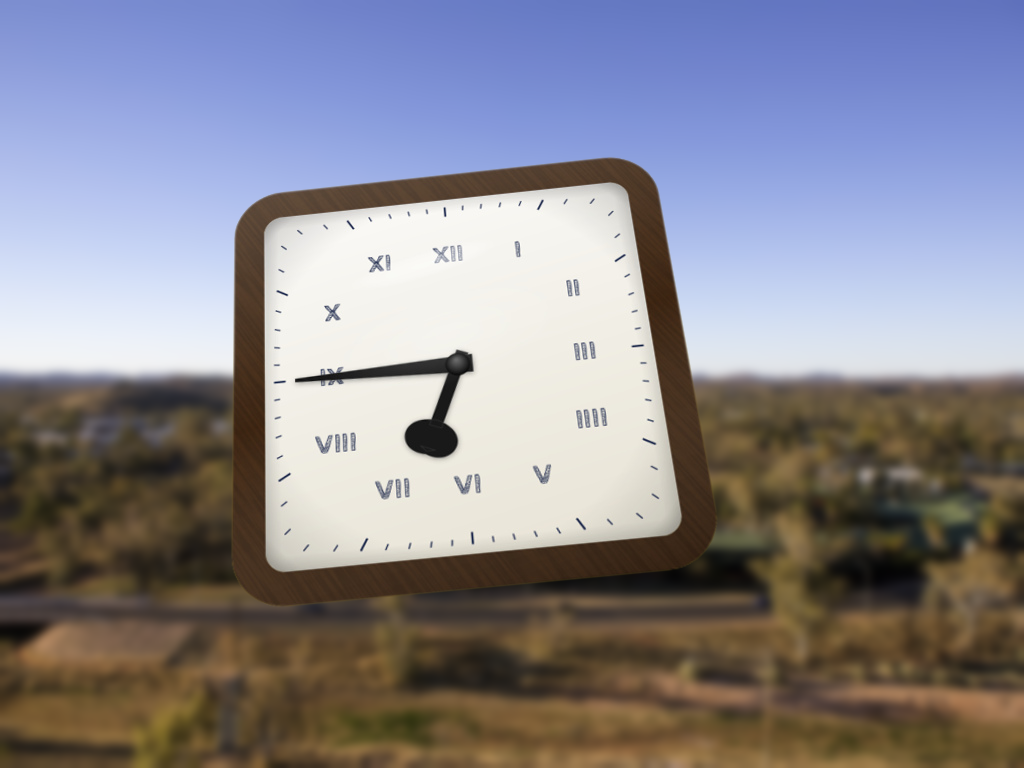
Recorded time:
{"hour": 6, "minute": 45}
